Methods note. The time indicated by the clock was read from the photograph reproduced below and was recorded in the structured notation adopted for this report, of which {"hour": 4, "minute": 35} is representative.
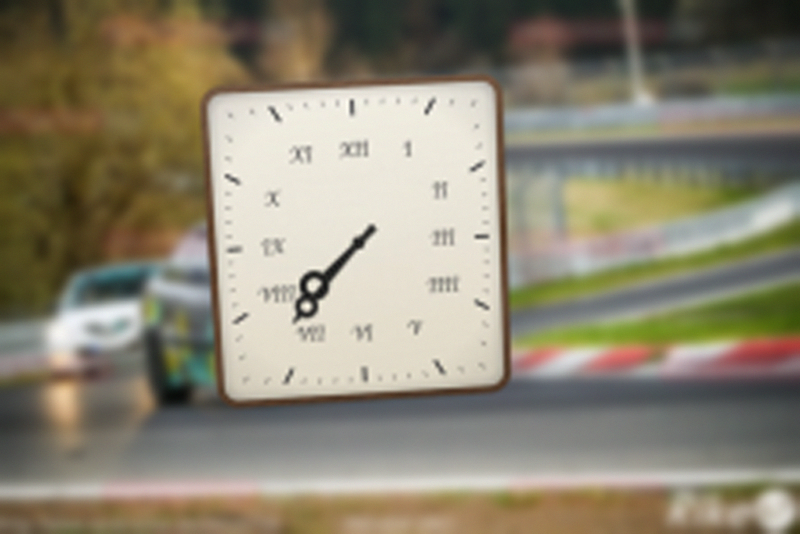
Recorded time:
{"hour": 7, "minute": 37}
